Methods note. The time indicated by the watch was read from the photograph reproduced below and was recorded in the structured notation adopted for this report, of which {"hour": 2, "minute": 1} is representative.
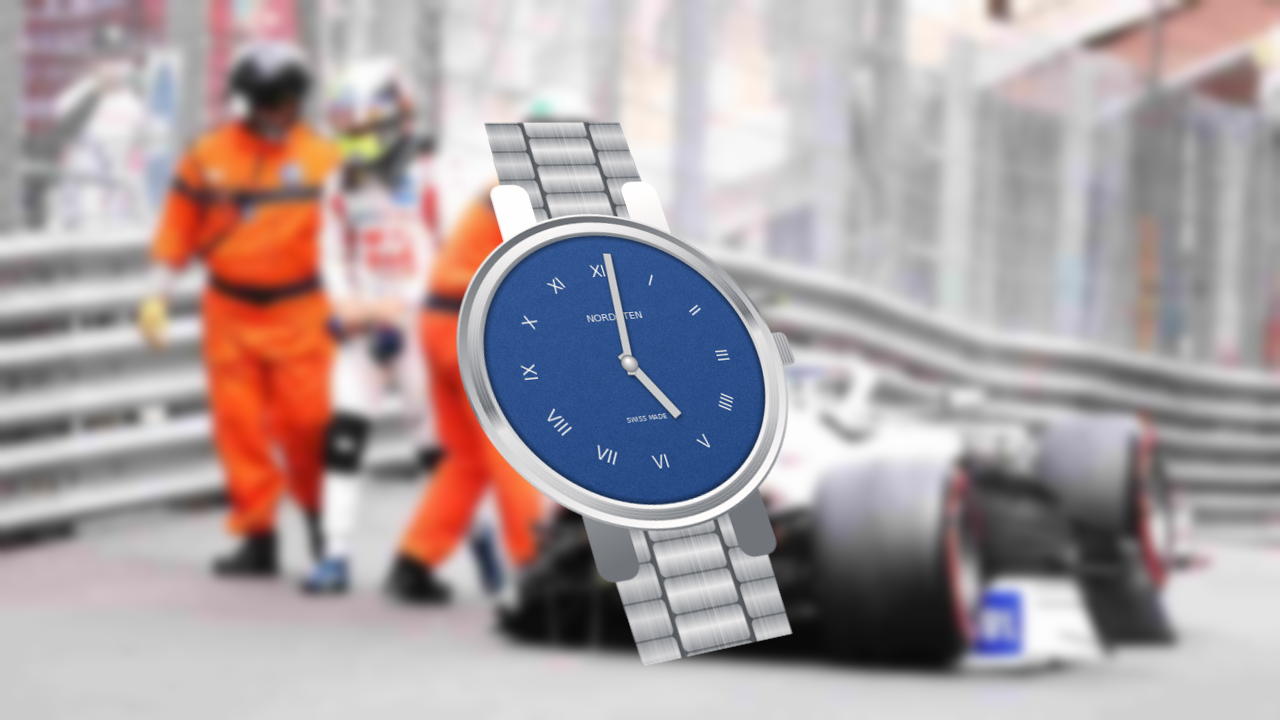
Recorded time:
{"hour": 5, "minute": 1}
